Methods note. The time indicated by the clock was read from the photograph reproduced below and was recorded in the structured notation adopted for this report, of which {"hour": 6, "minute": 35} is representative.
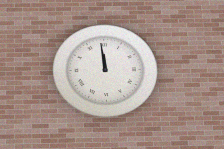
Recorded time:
{"hour": 11, "minute": 59}
